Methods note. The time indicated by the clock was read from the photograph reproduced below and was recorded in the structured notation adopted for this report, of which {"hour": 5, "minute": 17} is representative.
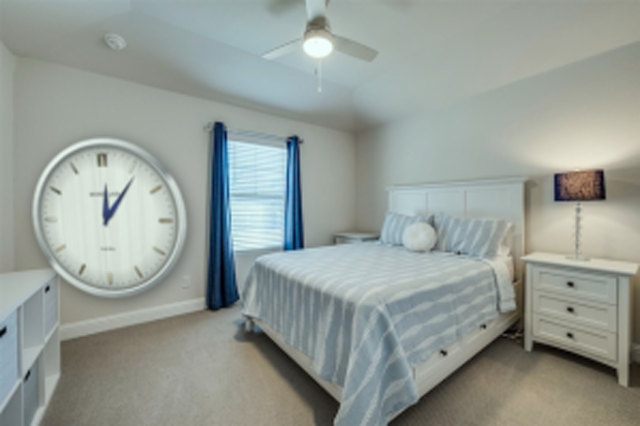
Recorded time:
{"hour": 12, "minute": 6}
